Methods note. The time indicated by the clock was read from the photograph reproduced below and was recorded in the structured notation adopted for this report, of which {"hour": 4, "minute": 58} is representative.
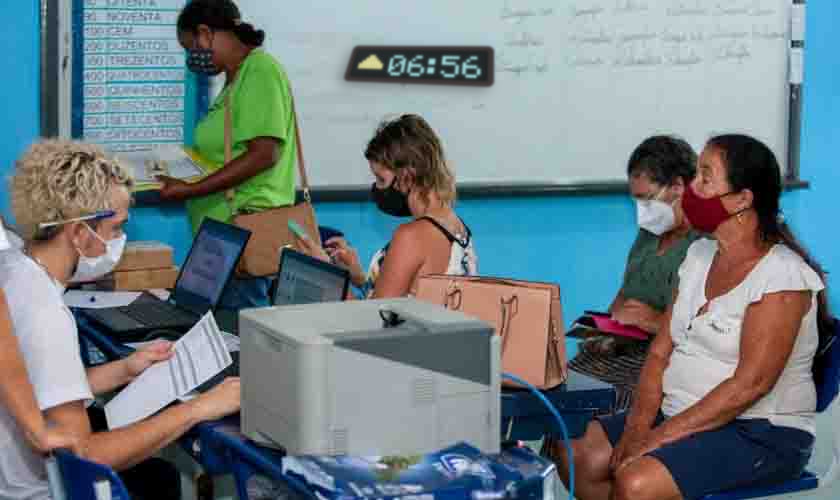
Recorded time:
{"hour": 6, "minute": 56}
